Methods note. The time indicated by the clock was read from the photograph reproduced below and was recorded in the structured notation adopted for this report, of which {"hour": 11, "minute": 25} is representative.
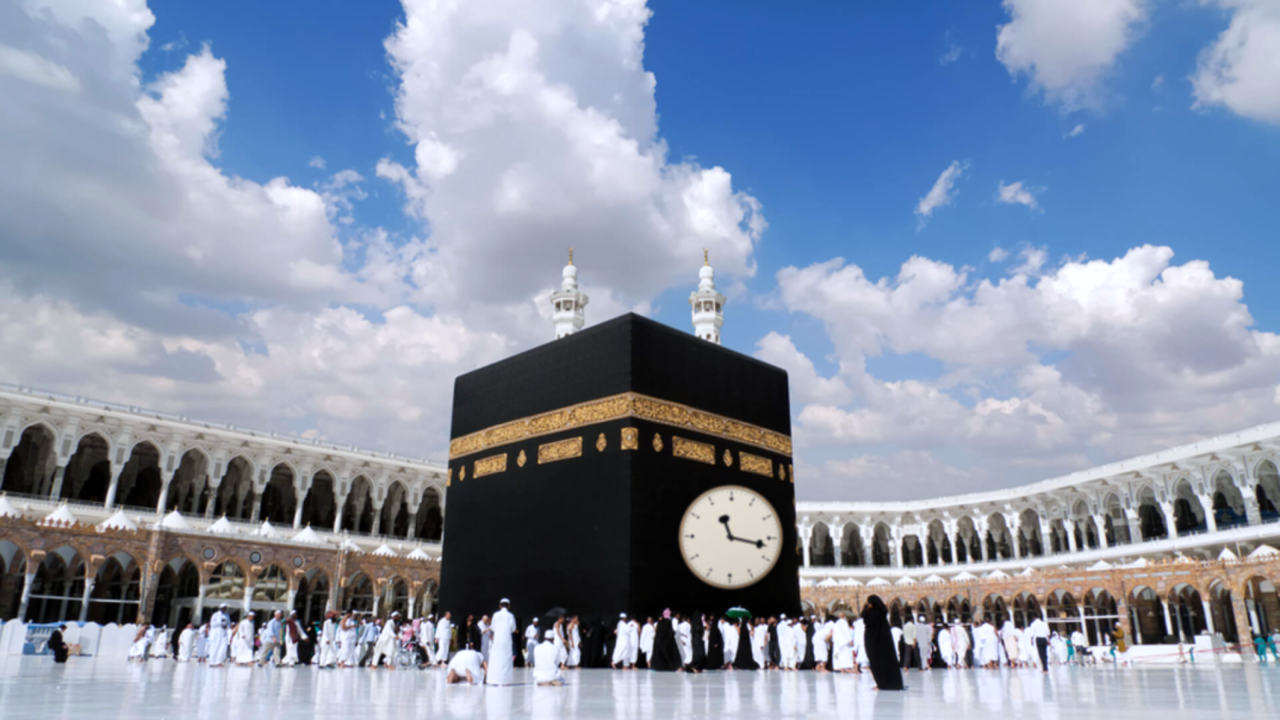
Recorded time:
{"hour": 11, "minute": 17}
